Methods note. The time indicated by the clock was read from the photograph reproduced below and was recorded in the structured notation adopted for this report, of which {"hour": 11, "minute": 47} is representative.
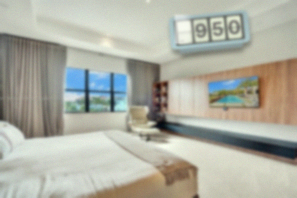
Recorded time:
{"hour": 9, "minute": 50}
